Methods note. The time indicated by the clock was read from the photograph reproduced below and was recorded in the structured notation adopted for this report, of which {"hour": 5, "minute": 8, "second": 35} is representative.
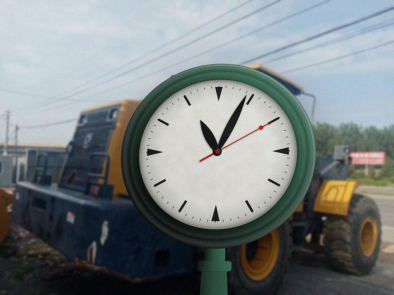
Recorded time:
{"hour": 11, "minute": 4, "second": 10}
